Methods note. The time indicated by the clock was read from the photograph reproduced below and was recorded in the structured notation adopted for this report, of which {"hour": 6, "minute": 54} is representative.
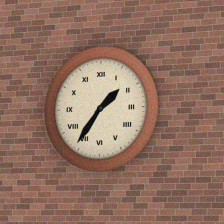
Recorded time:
{"hour": 1, "minute": 36}
